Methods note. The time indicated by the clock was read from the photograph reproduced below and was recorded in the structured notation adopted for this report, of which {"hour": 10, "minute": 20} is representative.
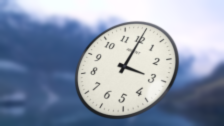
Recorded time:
{"hour": 3, "minute": 0}
